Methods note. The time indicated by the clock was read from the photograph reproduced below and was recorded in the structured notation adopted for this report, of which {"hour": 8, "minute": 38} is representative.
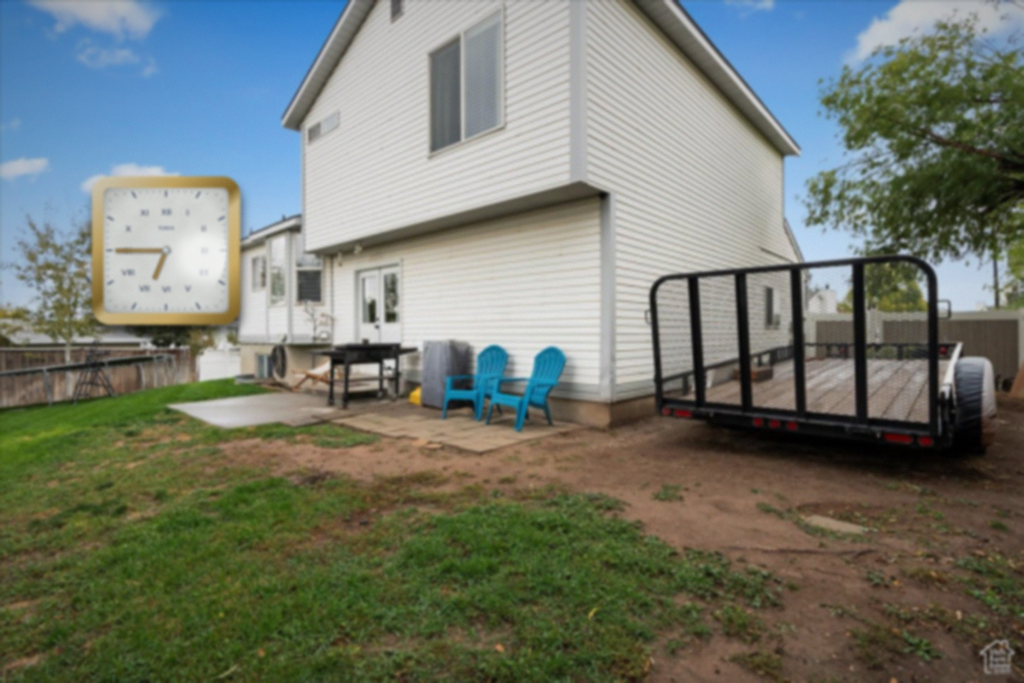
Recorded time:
{"hour": 6, "minute": 45}
